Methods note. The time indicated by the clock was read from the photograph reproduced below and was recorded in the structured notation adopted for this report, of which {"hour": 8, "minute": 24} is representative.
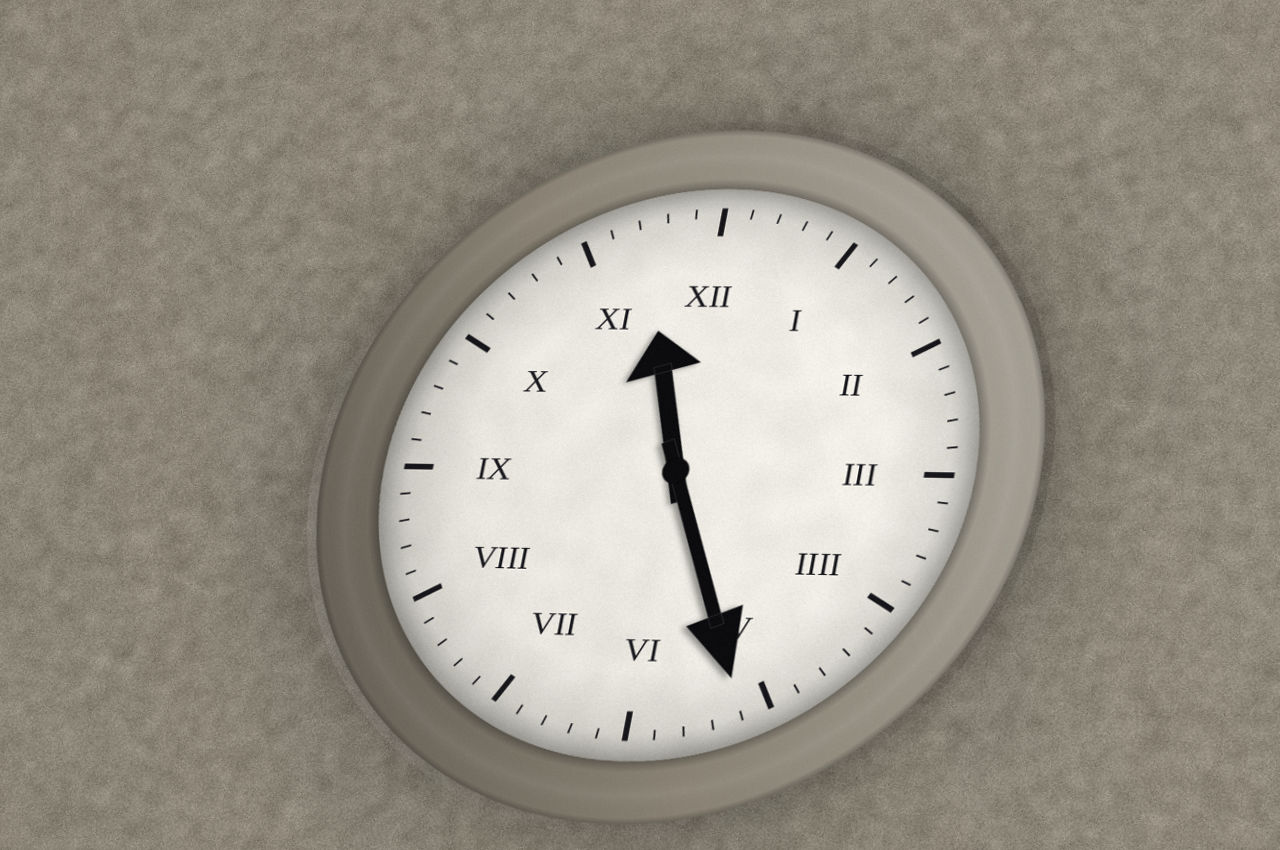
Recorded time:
{"hour": 11, "minute": 26}
